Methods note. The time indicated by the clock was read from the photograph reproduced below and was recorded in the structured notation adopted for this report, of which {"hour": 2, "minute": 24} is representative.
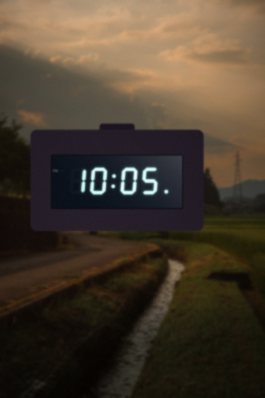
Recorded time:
{"hour": 10, "minute": 5}
